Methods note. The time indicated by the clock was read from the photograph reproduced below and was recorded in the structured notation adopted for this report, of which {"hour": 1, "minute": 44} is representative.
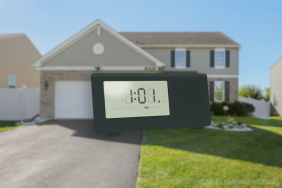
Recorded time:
{"hour": 1, "minute": 1}
